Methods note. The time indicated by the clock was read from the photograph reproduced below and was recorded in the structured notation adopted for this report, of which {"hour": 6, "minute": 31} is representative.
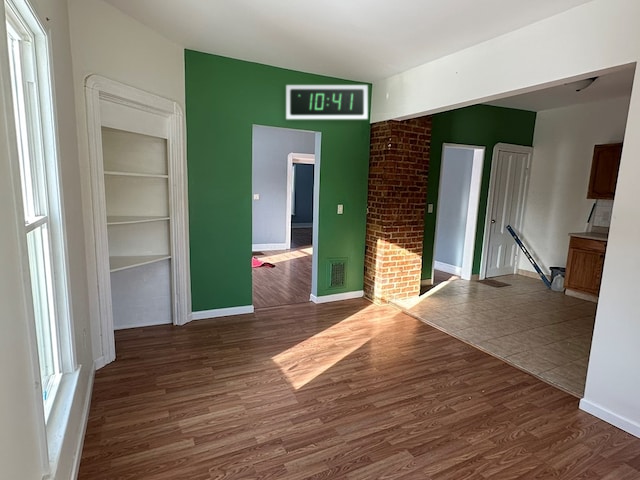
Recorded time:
{"hour": 10, "minute": 41}
